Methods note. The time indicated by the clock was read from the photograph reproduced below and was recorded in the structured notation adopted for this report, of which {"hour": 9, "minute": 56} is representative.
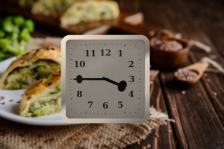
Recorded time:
{"hour": 3, "minute": 45}
